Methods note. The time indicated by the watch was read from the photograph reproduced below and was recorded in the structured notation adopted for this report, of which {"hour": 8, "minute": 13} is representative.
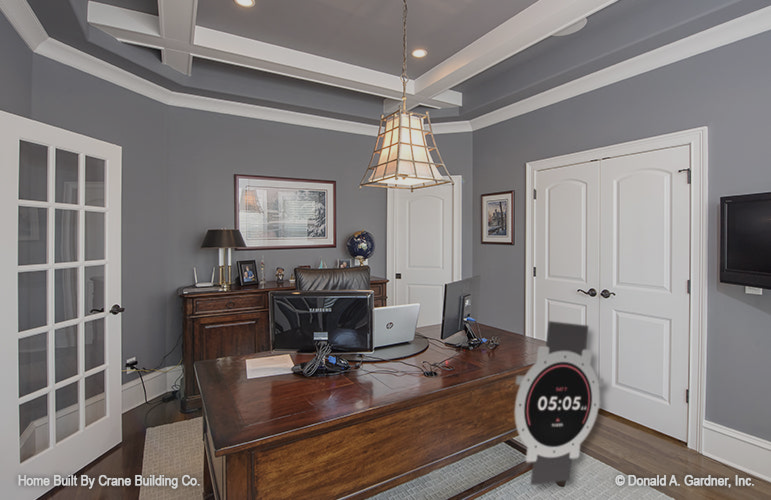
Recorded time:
{"hour": 5, "minute": 5}
